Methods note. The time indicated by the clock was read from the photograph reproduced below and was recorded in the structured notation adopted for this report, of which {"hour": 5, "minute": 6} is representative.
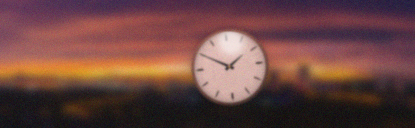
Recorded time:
{"hour": 1, "minute": 50}
